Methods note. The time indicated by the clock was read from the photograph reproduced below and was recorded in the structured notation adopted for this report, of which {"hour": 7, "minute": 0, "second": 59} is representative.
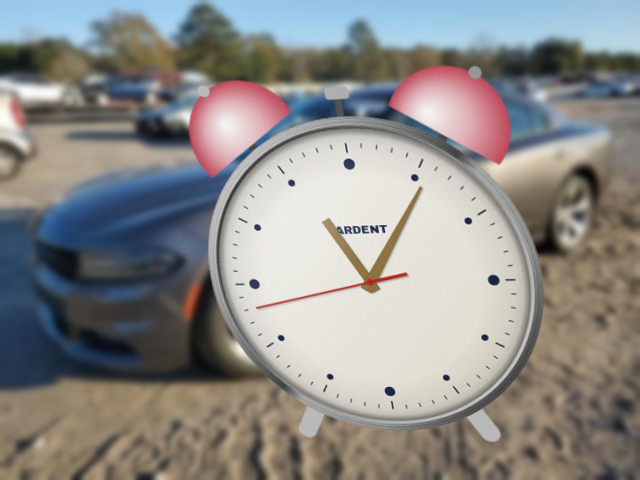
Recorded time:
{"hour": 11, "minute": 5, "second": 43}
